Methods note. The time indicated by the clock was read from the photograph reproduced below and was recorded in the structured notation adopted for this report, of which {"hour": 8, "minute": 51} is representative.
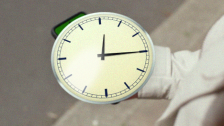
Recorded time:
{"hour": 12, "minute": 15}
